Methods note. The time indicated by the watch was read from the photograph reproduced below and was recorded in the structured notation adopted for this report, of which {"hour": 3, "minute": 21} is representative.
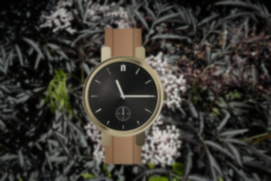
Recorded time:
{"hour": 11, "minute": 15}
